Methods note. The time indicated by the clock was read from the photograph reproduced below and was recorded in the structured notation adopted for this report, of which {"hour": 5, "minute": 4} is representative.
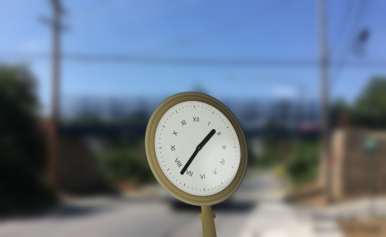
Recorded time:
{"hour": 1, "minute": 37}
